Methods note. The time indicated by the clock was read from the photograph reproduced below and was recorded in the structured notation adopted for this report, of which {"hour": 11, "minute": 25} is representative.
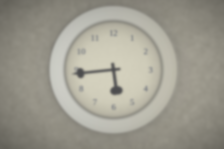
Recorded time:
{"hour": 5, "minute": 44}
